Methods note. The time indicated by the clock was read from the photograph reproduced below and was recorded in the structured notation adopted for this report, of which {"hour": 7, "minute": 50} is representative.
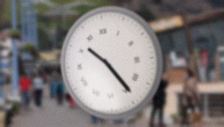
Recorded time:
{"hour": 10, "minute": 24}
